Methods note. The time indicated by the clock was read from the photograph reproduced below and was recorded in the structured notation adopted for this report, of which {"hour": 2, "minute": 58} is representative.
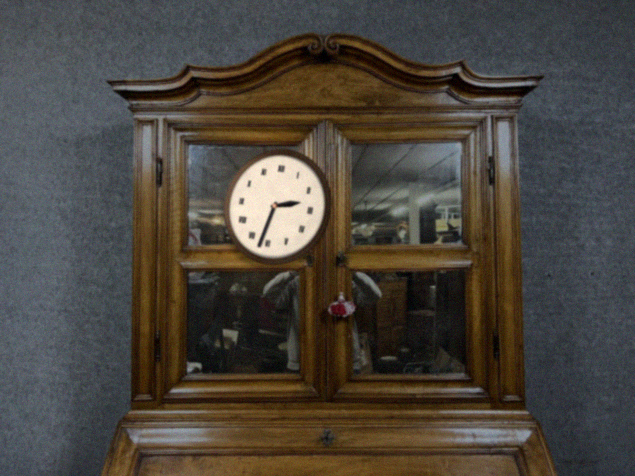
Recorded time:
{"hour": 2, "minute": 32}
